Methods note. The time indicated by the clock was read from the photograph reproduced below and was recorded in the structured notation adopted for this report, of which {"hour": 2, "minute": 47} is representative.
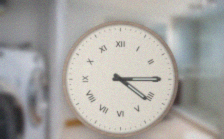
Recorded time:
{"hour": 4, "minute": 15}
